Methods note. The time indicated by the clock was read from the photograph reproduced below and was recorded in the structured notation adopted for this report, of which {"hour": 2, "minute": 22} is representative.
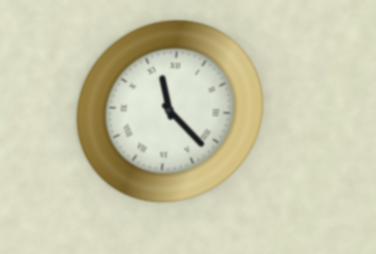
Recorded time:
{"hour": 11, "minute": 22}
